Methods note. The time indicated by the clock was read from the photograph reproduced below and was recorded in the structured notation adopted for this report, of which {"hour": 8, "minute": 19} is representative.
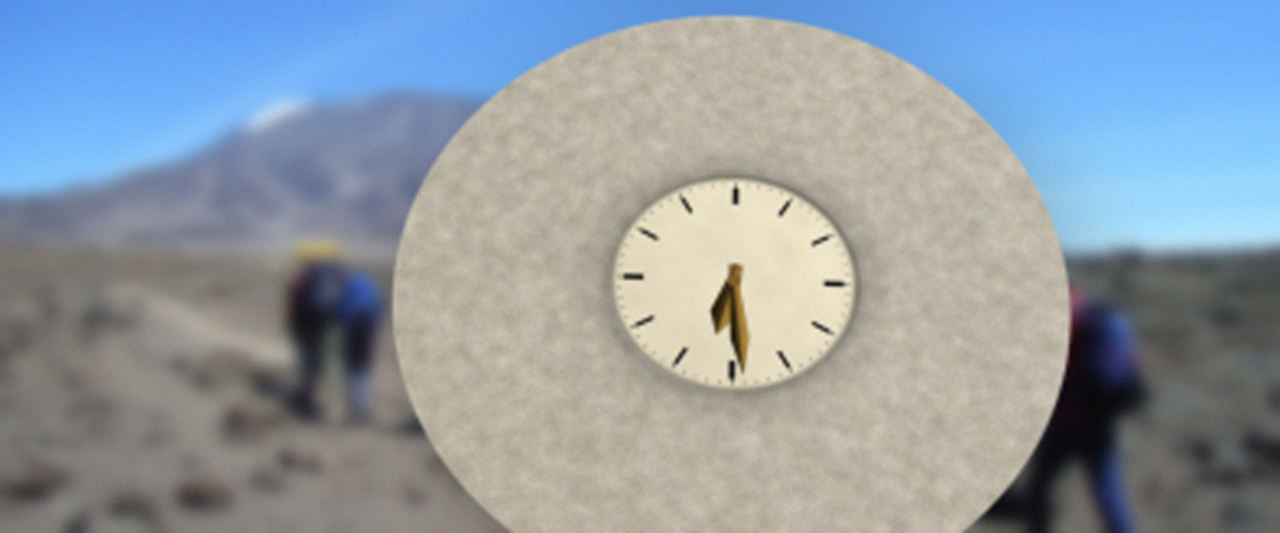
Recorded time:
{"hour": 6, "minute": 29}
